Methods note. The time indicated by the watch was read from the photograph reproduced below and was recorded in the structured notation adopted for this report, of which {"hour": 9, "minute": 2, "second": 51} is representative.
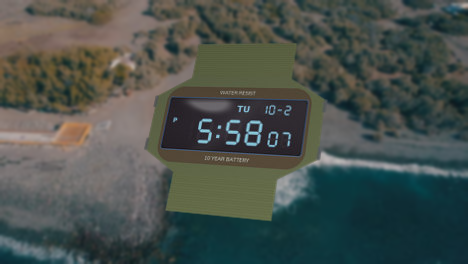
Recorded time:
{"hour": 5, "minute": 58, "second": 7}
